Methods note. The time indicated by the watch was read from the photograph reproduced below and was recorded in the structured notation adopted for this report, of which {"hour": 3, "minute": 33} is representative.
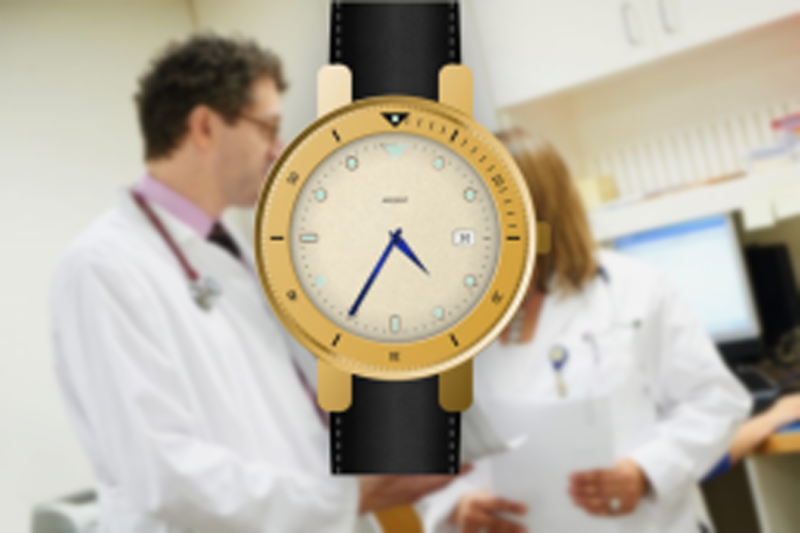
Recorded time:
{"hour": 4, "minute": 35}
